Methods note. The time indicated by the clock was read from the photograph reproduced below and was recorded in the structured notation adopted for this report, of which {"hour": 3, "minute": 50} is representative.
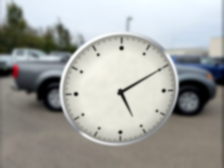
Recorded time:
{"hour": 5, "minute": 10}
